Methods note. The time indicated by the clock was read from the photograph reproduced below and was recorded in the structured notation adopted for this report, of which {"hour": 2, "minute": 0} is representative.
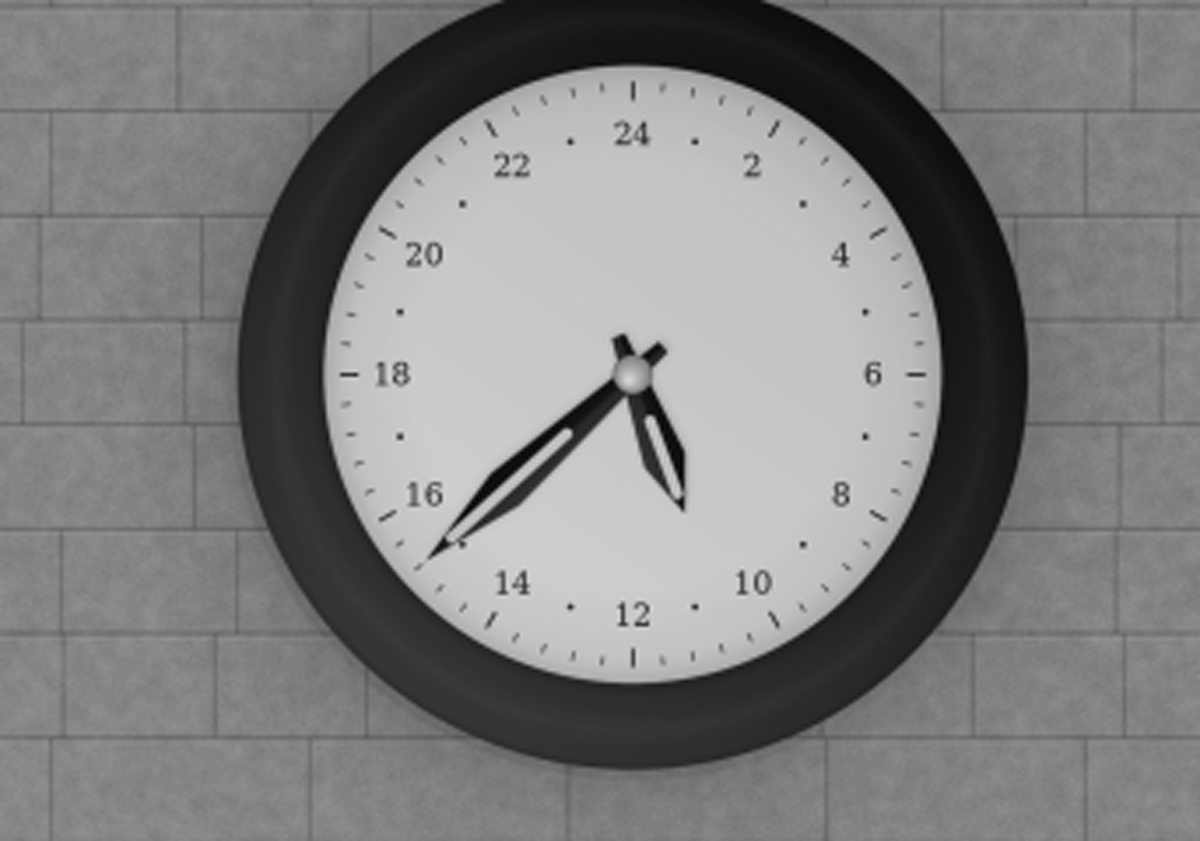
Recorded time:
{"hour": 10, "minute": 38}
